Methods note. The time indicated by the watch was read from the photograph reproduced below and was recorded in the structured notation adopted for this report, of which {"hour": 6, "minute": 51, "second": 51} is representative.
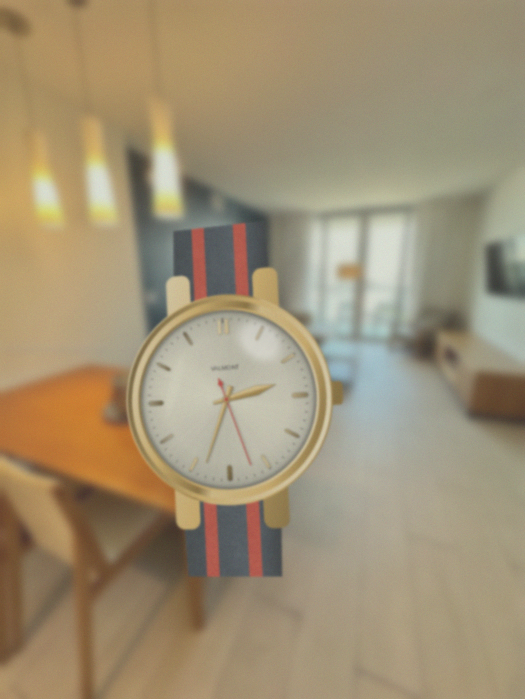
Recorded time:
{"hour": 2, "minute": 33, "second": 27}
